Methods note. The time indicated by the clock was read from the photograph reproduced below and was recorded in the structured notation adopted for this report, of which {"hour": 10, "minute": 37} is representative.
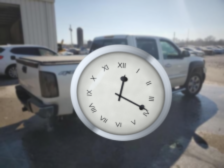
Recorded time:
{"hour": 12, "minute": 19}
